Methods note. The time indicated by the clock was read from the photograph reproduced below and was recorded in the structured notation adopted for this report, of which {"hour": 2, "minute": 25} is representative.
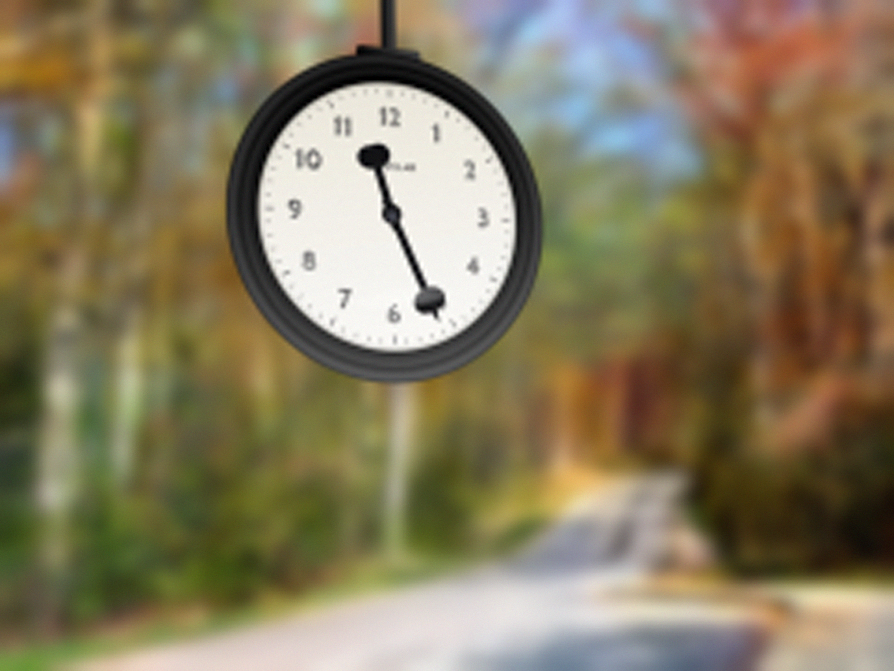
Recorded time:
{"hour": 11, "minute": 26}
